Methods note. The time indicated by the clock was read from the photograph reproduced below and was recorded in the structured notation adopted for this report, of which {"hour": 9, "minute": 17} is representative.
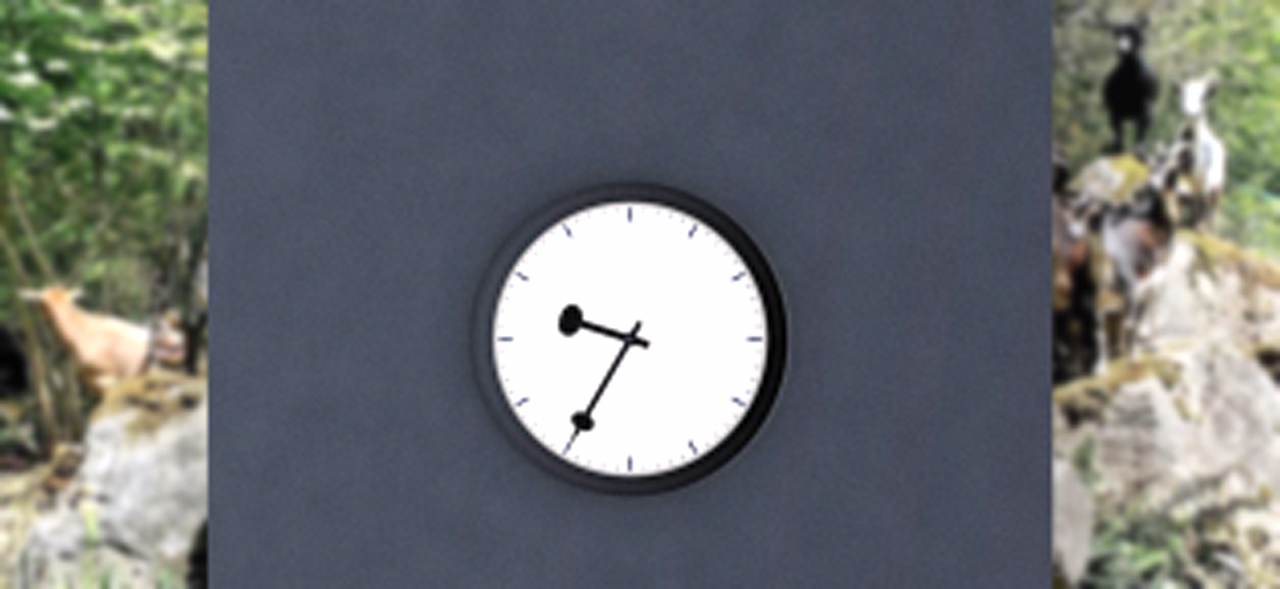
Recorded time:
{"hour": 9, "minute": 35}
